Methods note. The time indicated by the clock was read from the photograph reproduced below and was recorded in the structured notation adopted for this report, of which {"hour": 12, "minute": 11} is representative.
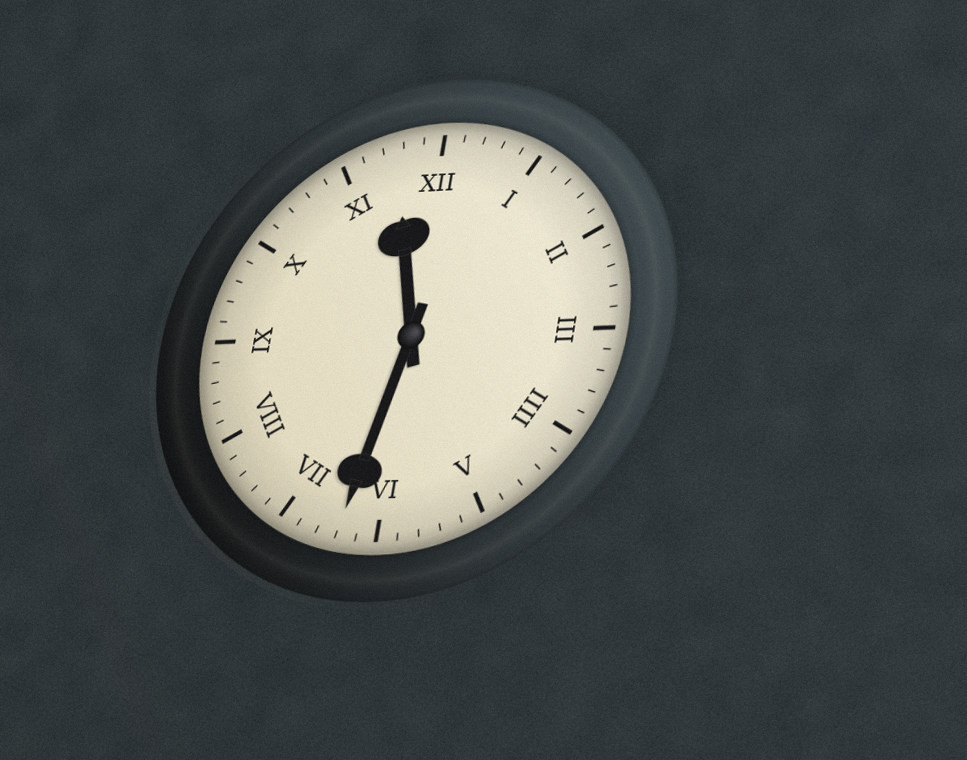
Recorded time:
{"hour": 11, "minute": 32}
